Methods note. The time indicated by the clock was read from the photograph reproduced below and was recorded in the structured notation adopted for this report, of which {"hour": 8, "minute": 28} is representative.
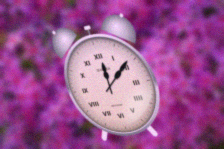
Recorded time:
{"hour": 12, "minute": 9}
